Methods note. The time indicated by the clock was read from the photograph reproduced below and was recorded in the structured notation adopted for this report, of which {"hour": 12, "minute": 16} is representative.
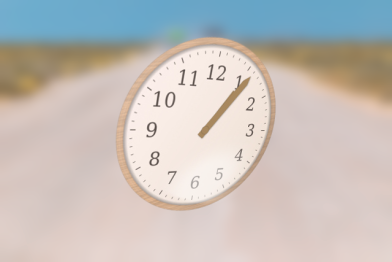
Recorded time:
{"hour": 1, "minute": 6}
